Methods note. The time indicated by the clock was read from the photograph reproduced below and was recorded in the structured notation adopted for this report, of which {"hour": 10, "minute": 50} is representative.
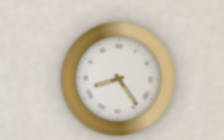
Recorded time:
{"hour": 8, "minute": 24}
